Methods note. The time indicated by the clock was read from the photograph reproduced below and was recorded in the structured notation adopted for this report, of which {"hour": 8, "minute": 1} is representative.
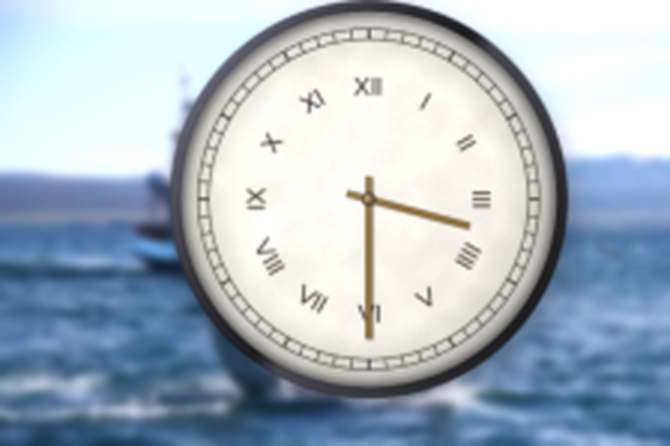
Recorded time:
{"hour": 3, "minute": 30}
